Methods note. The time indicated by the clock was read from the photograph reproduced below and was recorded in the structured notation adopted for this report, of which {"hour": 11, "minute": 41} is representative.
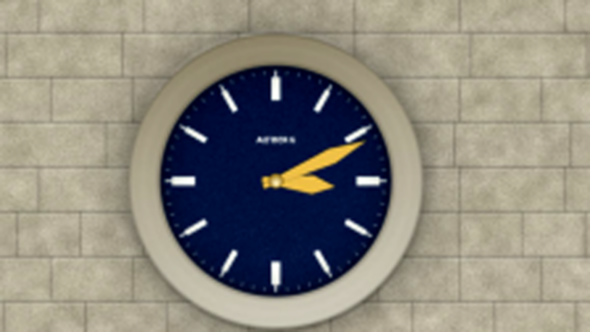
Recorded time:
{"hour": 3, "minute": 11}
